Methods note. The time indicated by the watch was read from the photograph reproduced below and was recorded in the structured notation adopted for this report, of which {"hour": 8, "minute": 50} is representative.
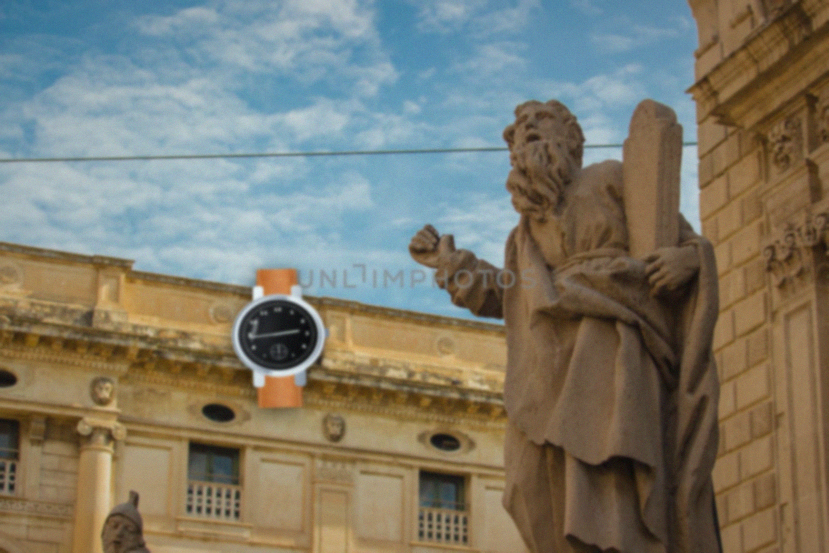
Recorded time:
{"hour": 2, "minute": 44}
